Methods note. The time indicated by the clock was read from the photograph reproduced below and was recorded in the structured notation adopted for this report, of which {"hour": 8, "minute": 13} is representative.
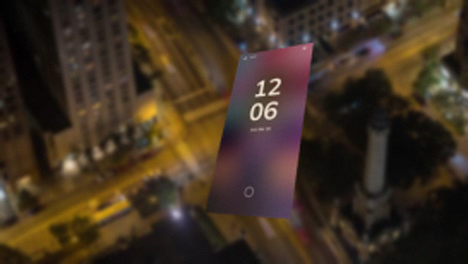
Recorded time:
{"hour": 12, "minute": 6}
